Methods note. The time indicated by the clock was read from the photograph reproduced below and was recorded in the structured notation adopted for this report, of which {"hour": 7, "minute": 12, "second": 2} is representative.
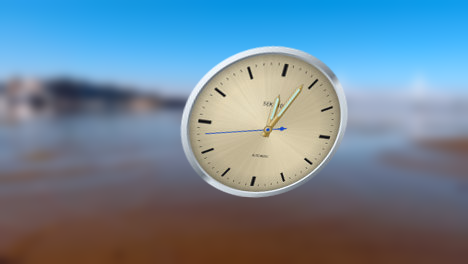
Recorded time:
{"hour": 12, "minute": 3, "second": 43}
